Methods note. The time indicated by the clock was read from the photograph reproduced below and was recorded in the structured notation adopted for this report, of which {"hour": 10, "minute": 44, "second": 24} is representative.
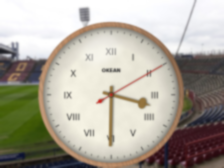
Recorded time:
{"hour": 3, "minute": 30, "second": 10}
